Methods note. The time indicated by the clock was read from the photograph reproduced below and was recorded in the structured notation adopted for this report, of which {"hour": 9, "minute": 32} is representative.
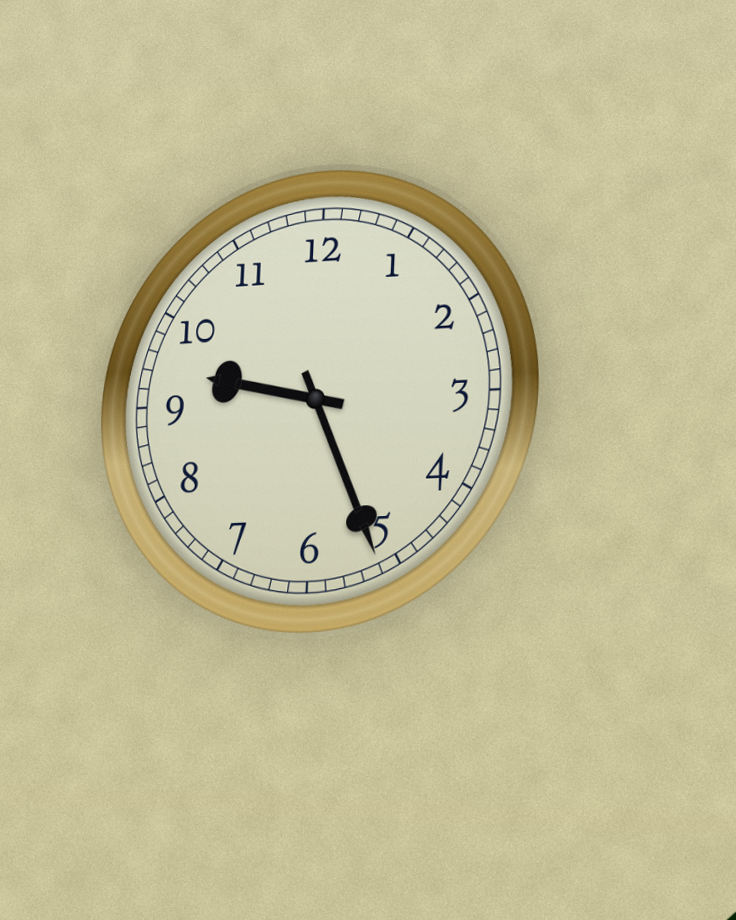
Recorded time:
{"hour": 9, "minute": 26}
